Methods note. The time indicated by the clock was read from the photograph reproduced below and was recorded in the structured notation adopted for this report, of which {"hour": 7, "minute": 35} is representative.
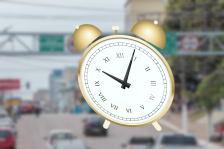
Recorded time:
{"hour": 10, "minute": 4}
